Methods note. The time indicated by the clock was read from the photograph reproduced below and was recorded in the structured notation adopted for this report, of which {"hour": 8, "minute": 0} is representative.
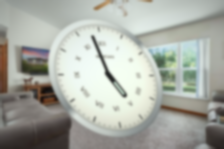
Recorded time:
{"hour": 4, "minute": 58}
